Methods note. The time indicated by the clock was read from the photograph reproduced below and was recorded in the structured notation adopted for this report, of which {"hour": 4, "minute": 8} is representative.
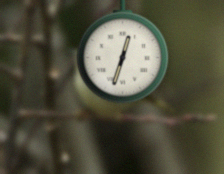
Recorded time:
{"hour": 12, "minute": 33}
